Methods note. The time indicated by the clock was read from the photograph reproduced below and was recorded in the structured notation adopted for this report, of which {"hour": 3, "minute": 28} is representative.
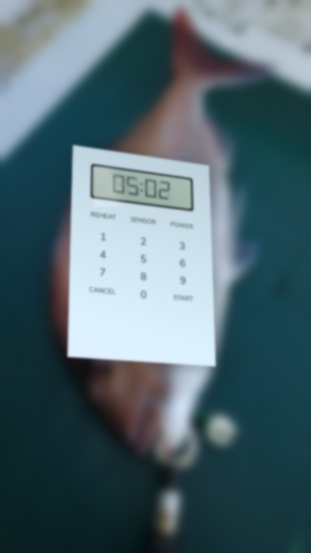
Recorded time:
{"hour": 5, "minute": 2}
